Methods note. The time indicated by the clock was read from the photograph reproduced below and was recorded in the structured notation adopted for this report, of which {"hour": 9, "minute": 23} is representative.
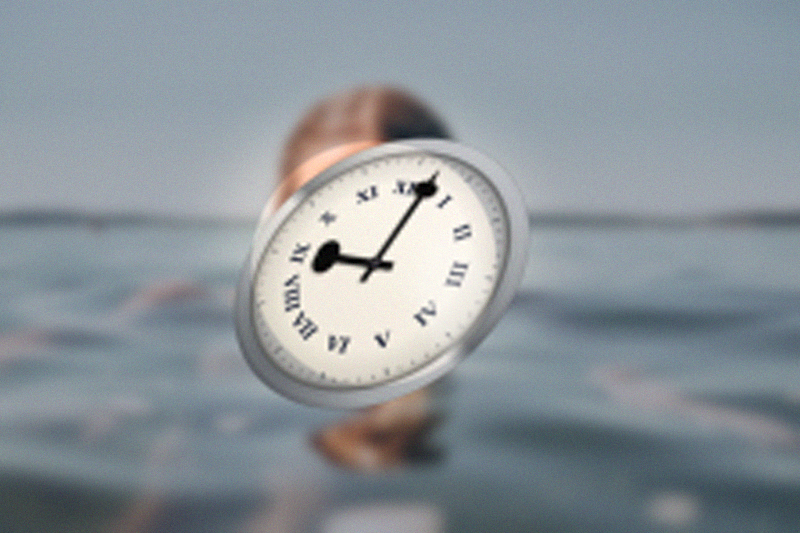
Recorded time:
{"hour": 9, "minute": 2}
